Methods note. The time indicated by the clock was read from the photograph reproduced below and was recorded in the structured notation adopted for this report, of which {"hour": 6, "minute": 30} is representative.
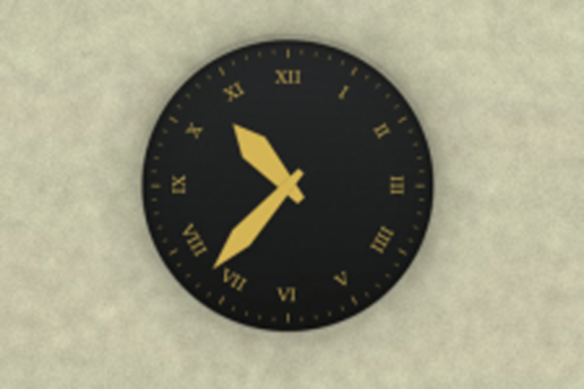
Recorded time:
{"hour": 10, "minute": 37}
